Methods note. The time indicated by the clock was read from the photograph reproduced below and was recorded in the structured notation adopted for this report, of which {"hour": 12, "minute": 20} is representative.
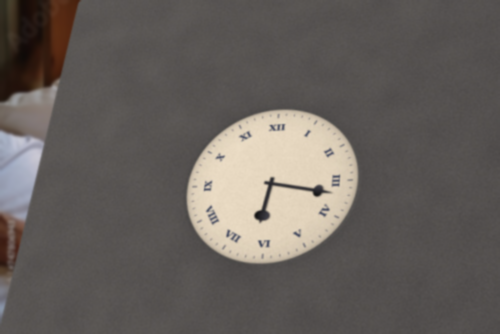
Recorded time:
{"hour": 6, "minute": 17}
